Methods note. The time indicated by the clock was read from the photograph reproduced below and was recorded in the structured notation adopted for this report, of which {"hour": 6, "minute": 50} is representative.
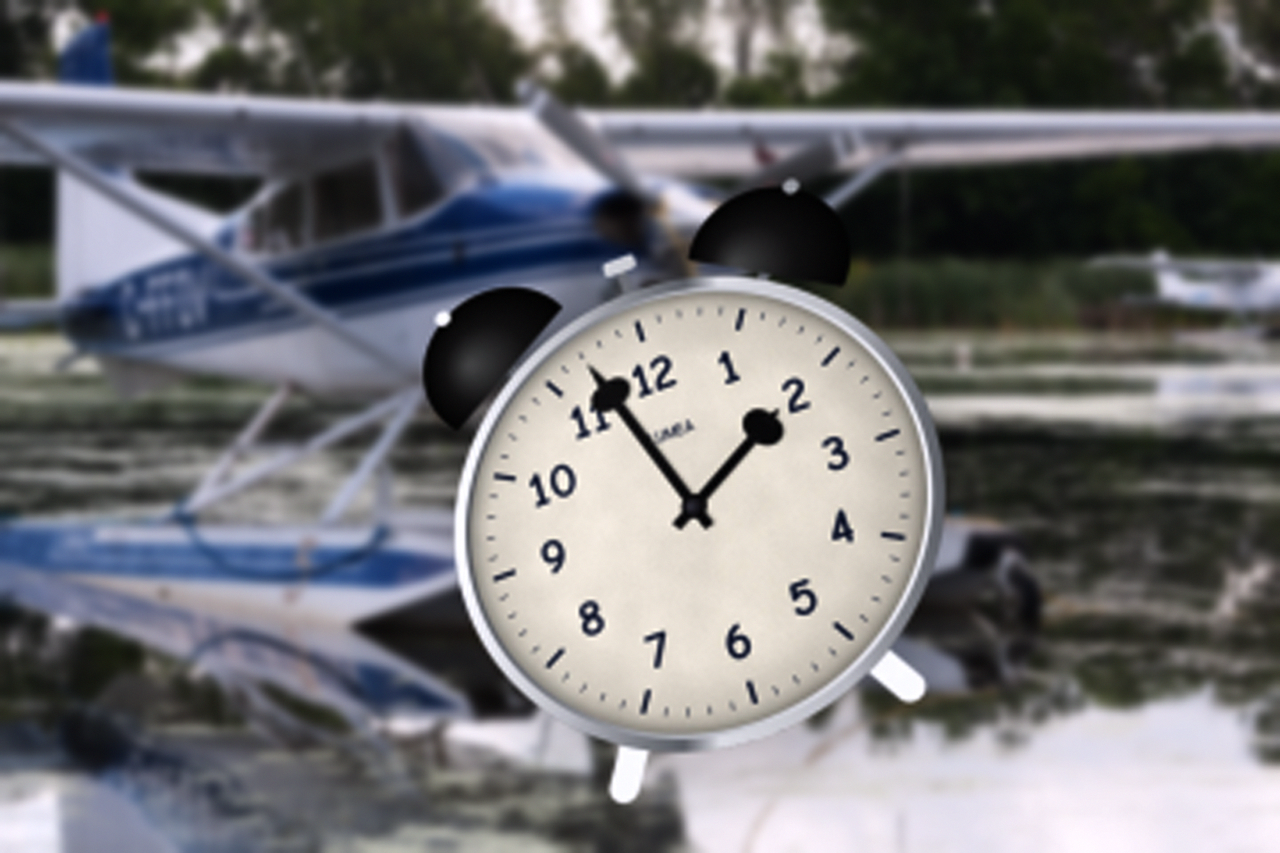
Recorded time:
{"hour": 1, "minute": 57}
